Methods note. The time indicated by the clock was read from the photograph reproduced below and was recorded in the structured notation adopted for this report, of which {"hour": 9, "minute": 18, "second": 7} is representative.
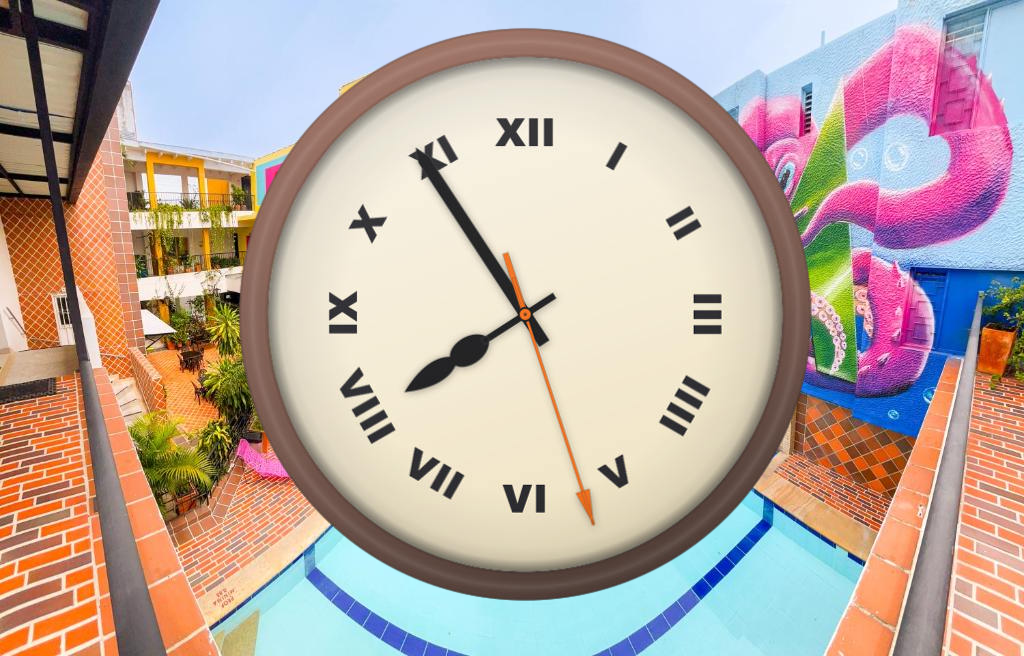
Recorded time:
{"hour": 7, "minute": 54, "second": 27}
